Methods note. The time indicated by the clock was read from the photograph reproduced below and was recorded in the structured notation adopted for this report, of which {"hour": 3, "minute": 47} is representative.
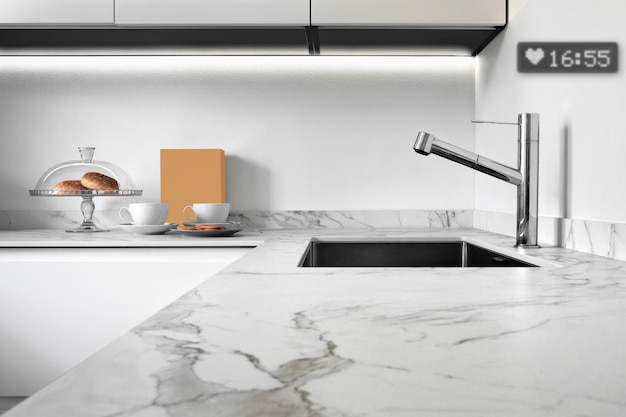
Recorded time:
{"hour": 16, "minute": 55}
